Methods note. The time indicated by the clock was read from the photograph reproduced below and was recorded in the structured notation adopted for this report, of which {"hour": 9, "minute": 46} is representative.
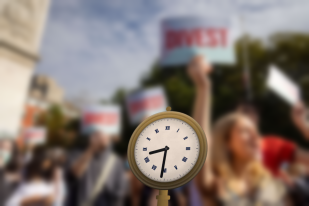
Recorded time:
{"hour": 8, "minute": 31}
